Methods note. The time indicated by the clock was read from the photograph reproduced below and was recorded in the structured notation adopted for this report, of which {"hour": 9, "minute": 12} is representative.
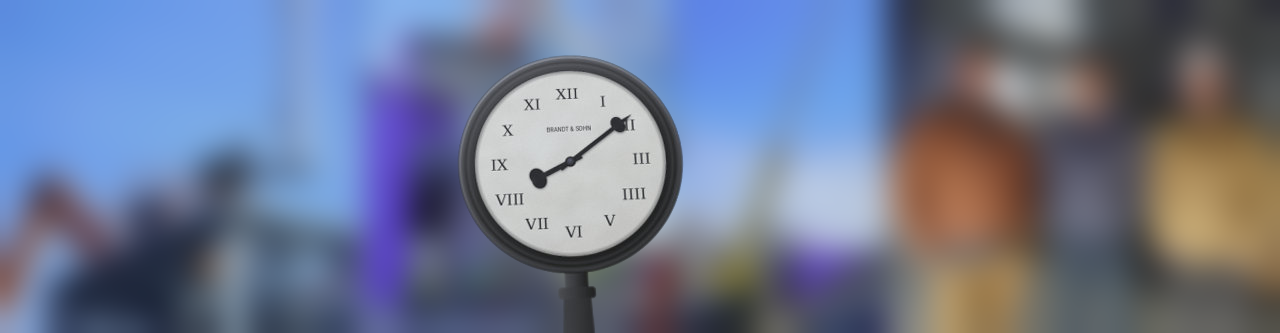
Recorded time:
{"hour": 8, "minute": 9}
